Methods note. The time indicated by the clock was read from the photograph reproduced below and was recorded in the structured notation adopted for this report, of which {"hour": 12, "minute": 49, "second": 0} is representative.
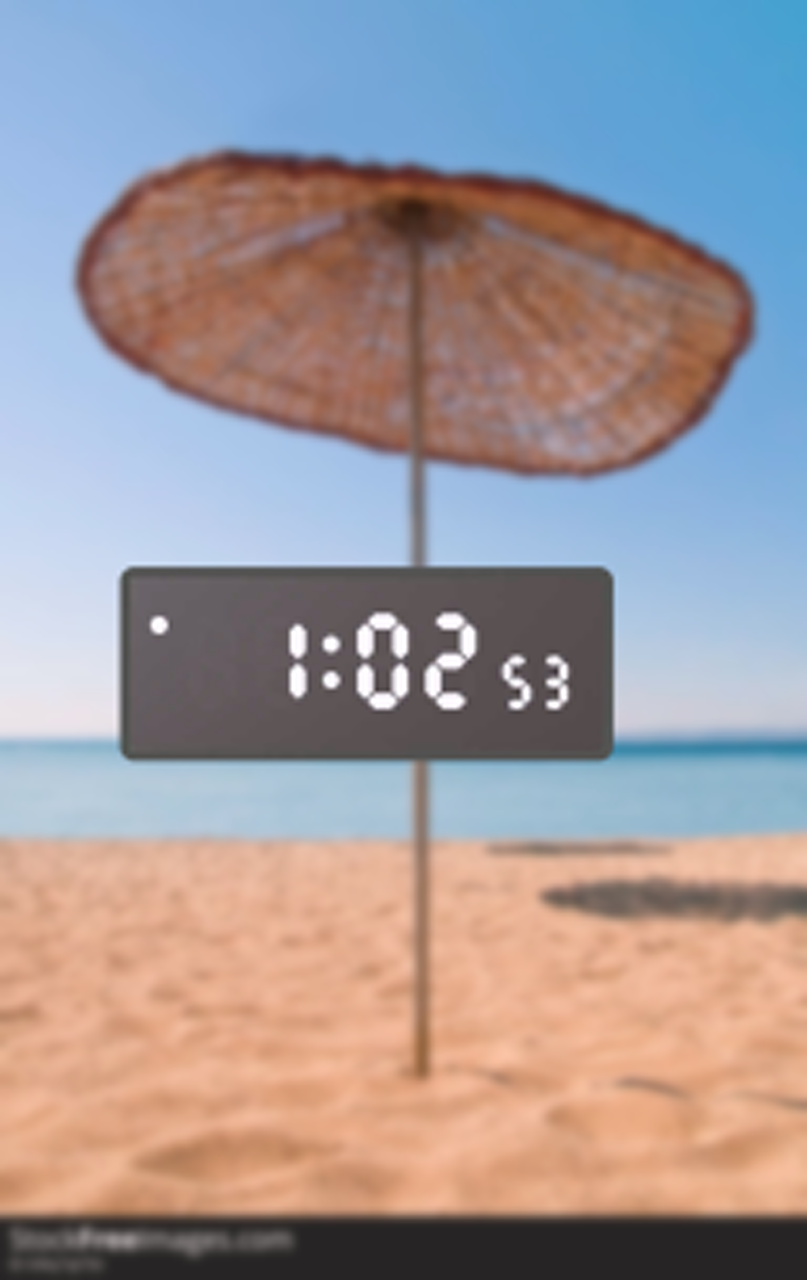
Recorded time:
{"hour": 1, "minute": 2, "second": 53}
